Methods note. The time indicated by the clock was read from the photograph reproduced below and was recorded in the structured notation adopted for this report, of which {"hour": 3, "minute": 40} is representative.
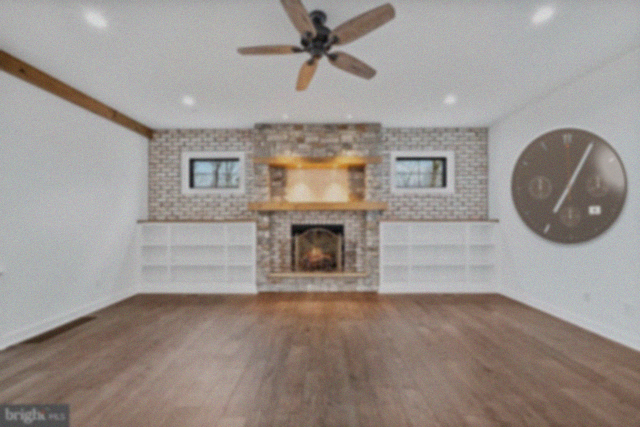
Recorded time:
{"hour": 7, "minute": 5}
